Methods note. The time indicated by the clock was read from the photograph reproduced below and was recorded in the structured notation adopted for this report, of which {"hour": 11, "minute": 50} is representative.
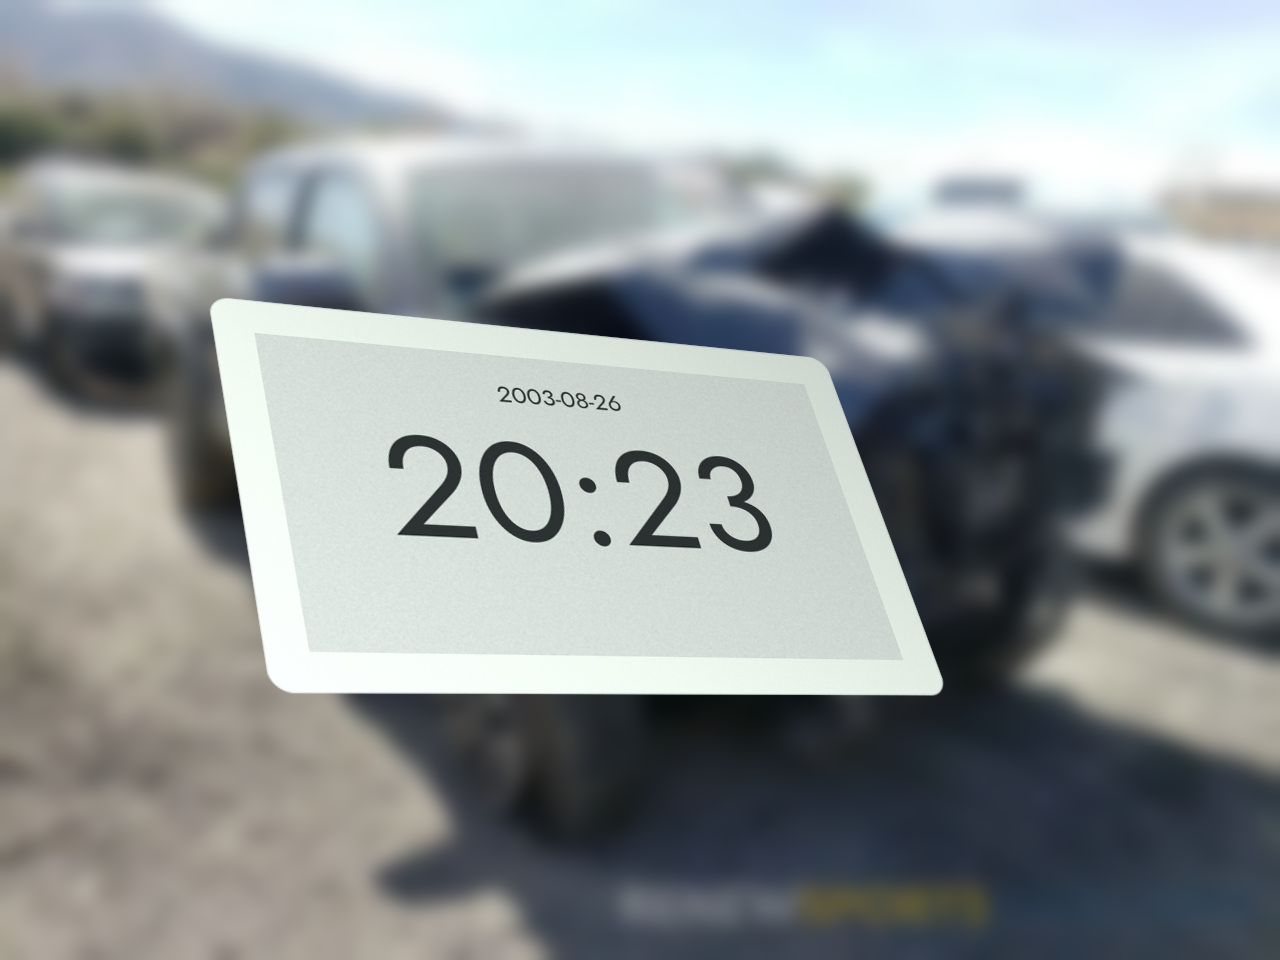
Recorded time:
{"hour": 20, "minute": 23}
